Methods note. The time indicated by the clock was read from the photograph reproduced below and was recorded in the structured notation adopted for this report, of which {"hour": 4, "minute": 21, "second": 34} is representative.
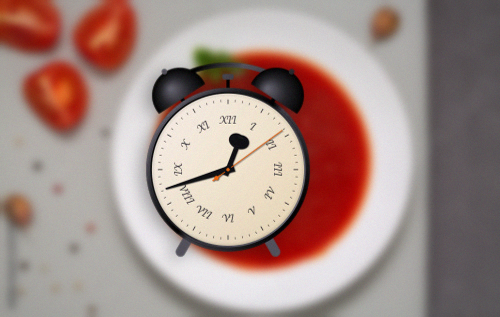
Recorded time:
{"hour": 12, "minute": 42, "second": 9}
